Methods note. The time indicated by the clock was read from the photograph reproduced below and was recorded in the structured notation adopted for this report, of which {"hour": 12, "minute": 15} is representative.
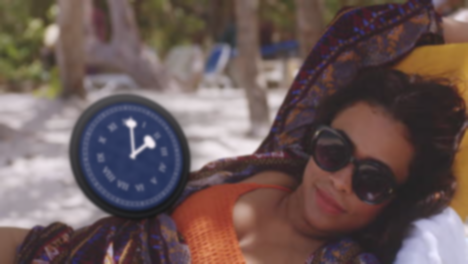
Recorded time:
{"hour": 2, "minute": 1}
